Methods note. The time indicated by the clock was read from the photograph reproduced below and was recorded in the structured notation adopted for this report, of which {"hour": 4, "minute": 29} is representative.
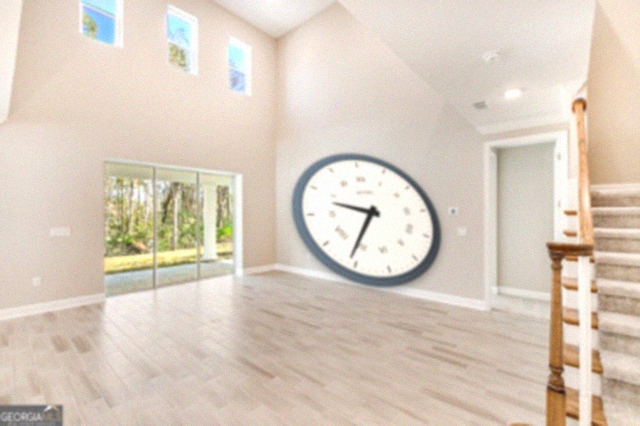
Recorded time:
{"hour": 9, "minute": 36}
